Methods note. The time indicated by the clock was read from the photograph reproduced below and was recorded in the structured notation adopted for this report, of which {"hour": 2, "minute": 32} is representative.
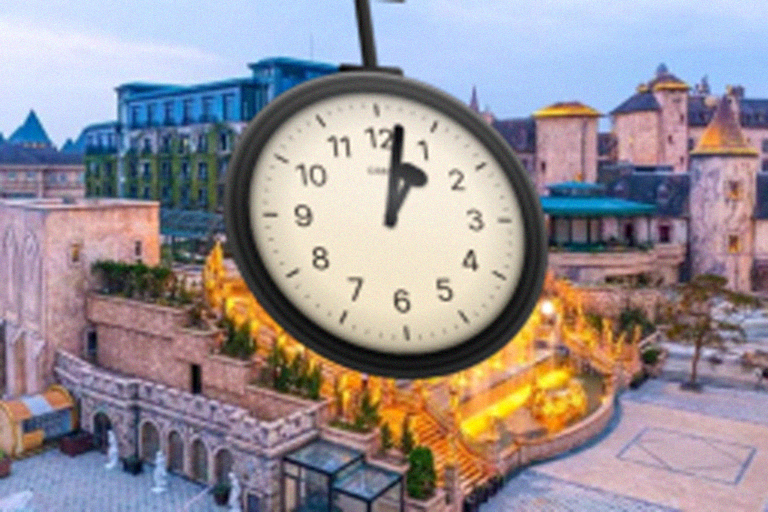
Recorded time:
{"hour": 1, "minute": 2}
